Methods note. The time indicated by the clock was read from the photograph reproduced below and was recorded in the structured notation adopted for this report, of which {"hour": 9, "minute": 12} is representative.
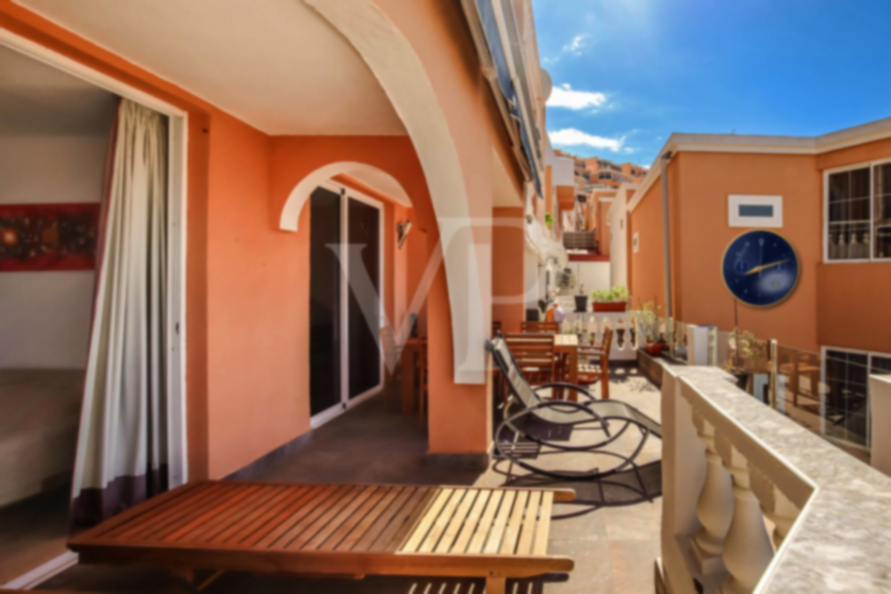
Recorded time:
{"hour": 8, "minute": 12}
